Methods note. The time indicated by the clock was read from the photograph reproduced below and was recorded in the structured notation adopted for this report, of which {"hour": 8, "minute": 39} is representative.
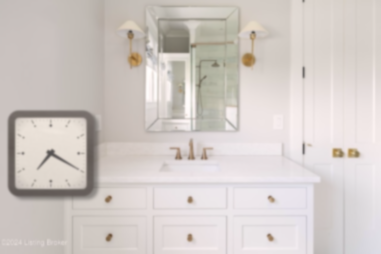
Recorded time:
{"hour": 7, "minute": 20}
